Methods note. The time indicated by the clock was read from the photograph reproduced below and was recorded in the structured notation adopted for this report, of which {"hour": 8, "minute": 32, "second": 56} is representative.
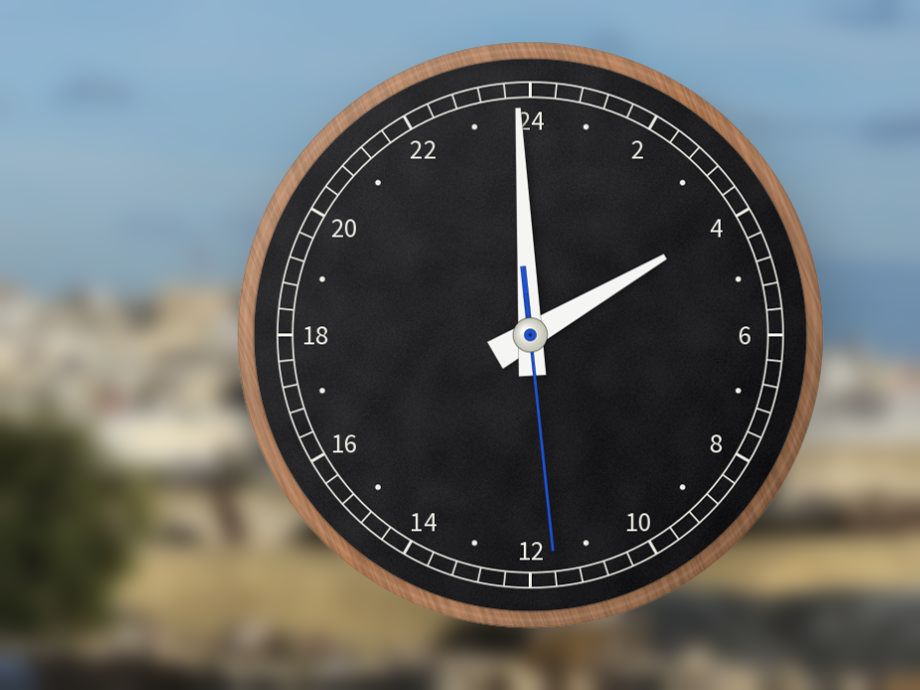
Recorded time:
{"hour": 3, "minute": 59, "second": 29}
